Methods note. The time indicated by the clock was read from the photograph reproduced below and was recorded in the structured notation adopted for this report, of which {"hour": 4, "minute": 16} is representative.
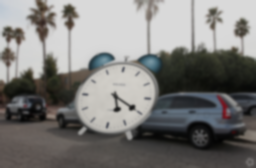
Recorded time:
{"hour": 5, "minute": 20}
